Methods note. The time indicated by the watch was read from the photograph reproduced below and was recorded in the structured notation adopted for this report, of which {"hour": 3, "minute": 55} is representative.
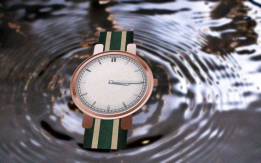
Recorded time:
{"hour": 3, "minute": 15}
